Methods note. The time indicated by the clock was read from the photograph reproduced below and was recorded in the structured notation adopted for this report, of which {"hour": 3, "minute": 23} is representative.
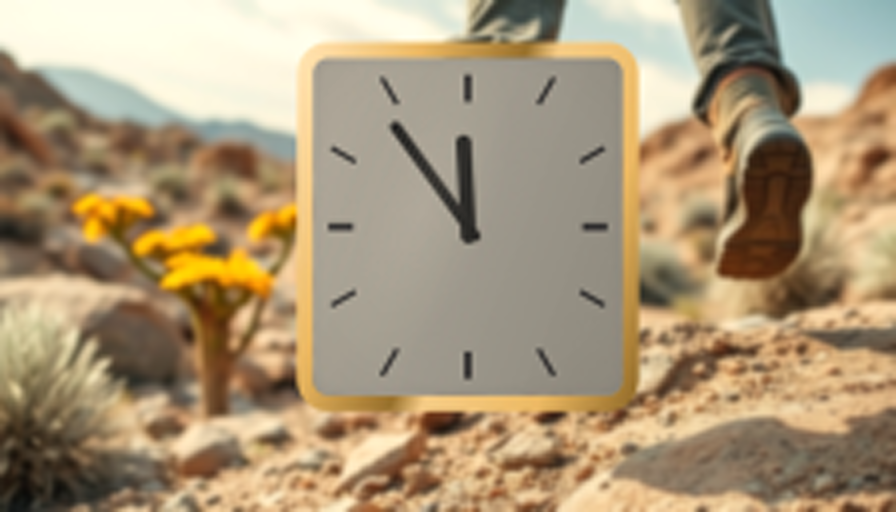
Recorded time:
{"hour": 11, "minute": 54}
